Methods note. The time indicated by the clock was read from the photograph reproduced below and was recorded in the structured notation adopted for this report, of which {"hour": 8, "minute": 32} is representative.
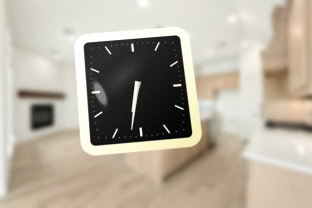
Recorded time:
{"hour": 6, "minute": 32}
